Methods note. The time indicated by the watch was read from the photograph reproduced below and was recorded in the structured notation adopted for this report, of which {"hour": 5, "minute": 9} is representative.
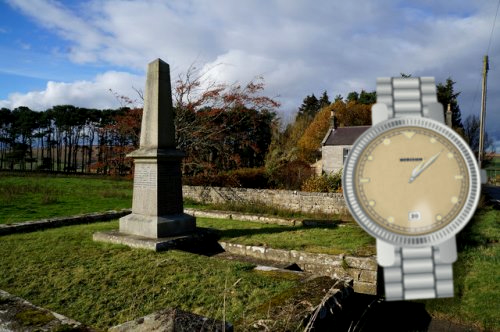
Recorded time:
{"hour": 1, "minute": 8}
